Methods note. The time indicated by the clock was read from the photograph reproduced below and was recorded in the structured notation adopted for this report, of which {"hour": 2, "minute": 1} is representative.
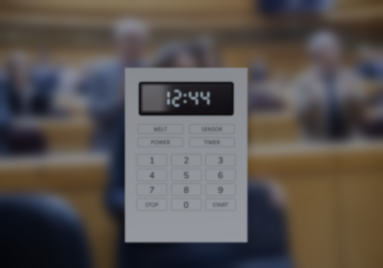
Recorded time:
{"hour": 12, "minute": 44}
